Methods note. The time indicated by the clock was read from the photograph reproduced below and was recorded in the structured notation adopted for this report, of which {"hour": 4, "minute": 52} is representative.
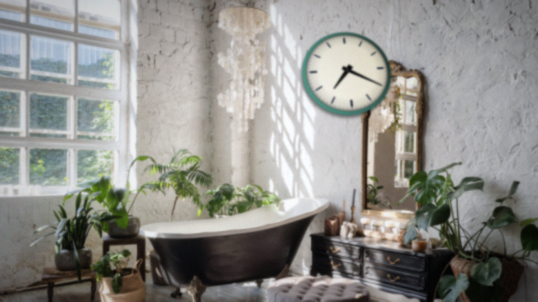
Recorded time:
{"hour": 7, "minute": 20}
